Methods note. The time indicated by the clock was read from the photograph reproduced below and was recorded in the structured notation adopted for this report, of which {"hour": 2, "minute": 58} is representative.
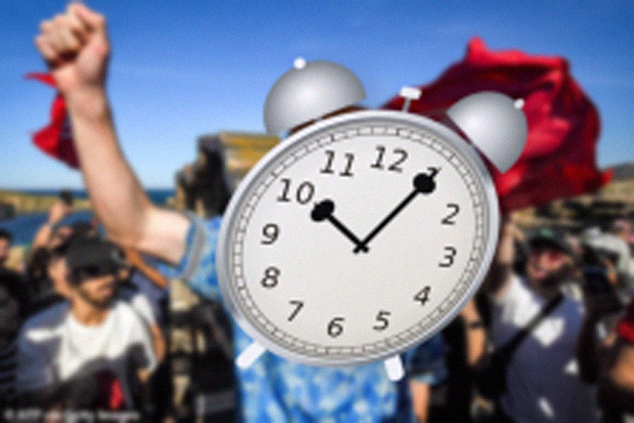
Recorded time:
{"hour": 10, "minute": 5}
